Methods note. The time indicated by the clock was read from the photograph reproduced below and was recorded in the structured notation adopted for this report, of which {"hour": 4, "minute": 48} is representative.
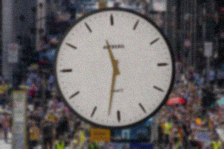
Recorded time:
{"hour": 11, "minute": 32}
